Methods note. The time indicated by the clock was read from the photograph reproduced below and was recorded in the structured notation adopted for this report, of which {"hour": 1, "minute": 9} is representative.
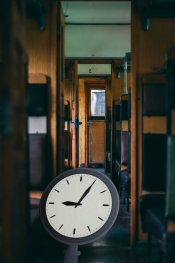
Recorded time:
{"hour": 9, "minute": 5}
